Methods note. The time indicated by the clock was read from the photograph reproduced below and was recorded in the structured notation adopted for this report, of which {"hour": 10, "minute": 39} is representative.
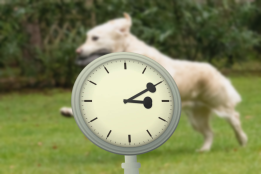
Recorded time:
{"hour": 3, "minute": 10}
